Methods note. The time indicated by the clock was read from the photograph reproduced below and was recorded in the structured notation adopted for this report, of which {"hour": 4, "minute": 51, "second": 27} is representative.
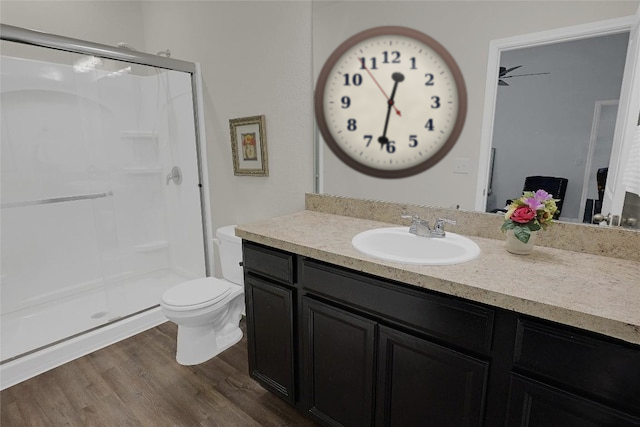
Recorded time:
{"hour": 12, "minute": 31, "second": 54}
